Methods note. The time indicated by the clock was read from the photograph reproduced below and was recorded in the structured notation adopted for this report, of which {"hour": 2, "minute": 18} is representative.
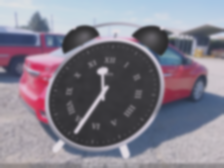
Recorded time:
{"hour": 11, "minute": 34}
